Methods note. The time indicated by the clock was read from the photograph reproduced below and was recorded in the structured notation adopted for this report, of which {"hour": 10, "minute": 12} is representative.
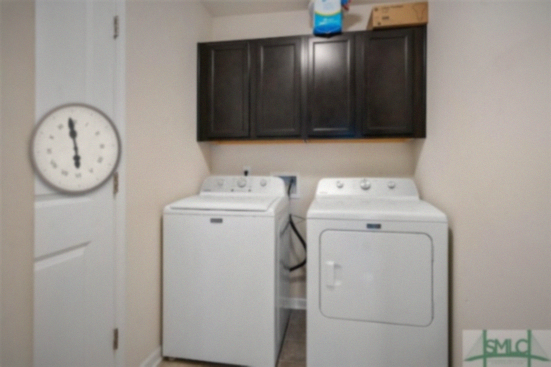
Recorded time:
{"hour": 5, "minute": 59}
